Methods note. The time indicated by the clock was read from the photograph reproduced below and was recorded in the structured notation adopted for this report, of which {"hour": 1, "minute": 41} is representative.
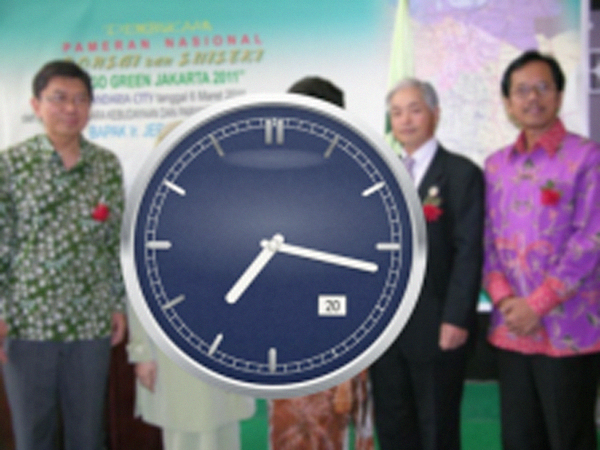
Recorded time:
{"hour": 7, "minute": 17}
